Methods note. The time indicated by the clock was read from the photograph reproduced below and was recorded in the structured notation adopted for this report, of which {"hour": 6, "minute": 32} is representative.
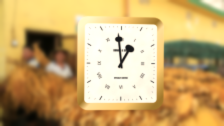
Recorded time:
{"hour": 12, "minute": 59}
